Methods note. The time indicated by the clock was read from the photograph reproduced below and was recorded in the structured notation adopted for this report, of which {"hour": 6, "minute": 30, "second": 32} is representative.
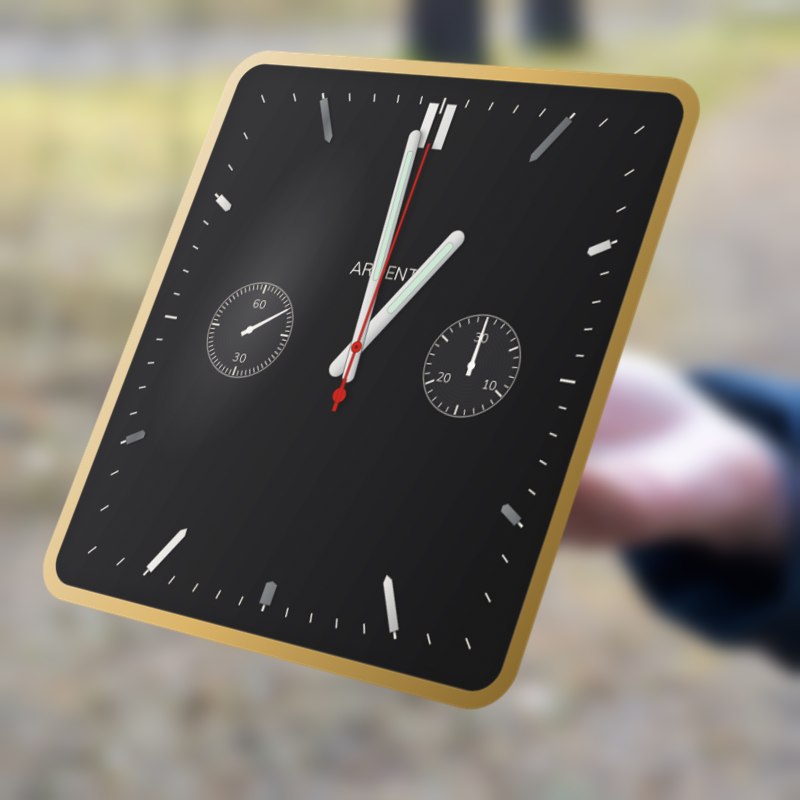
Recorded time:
{"hour": 12, "minute": 59, "second": 9}
